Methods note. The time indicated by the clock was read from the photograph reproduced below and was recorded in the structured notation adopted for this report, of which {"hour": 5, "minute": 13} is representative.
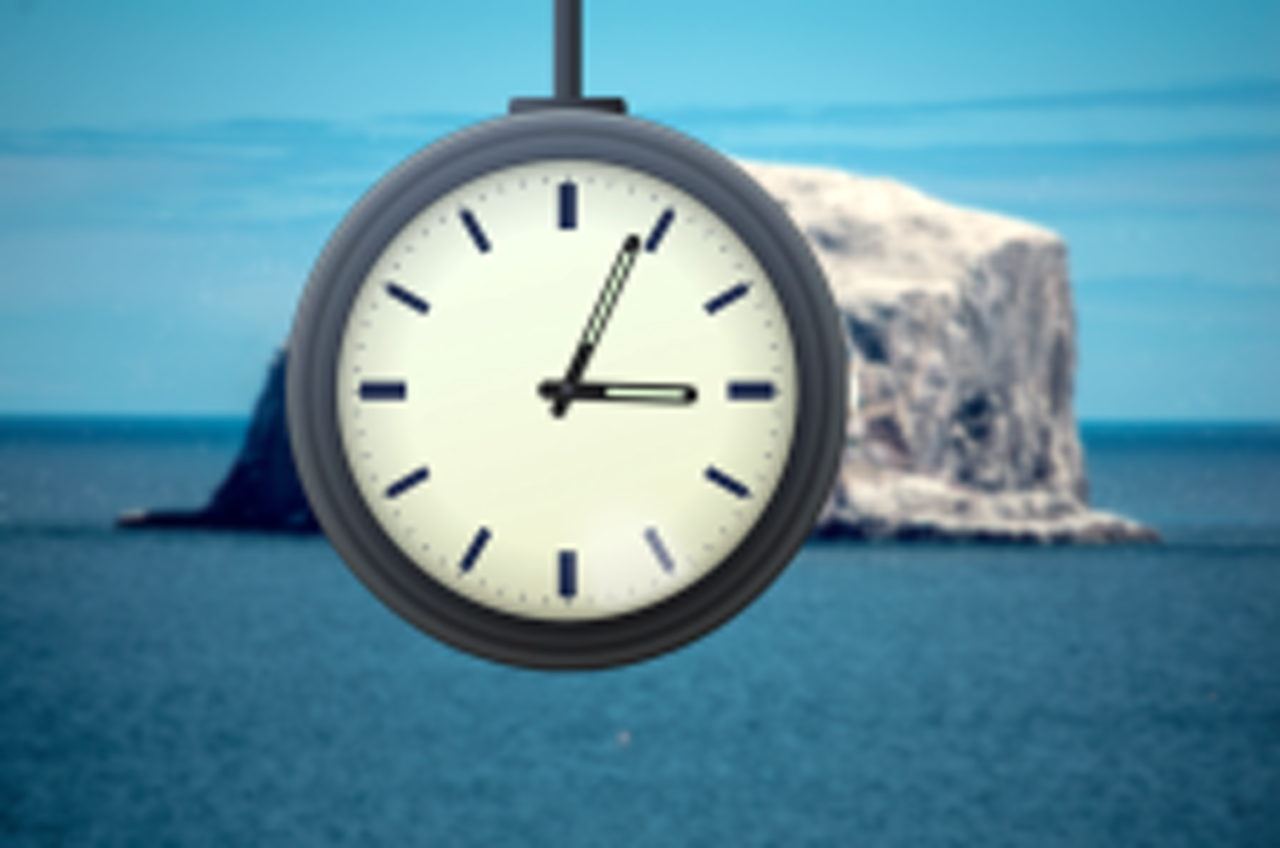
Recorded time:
{"hour": 3, "minute": 4}
